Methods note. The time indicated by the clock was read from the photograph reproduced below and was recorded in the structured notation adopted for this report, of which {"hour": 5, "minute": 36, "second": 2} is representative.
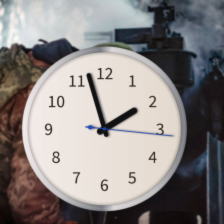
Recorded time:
{"hour": 1, "minute": 57, "second": 16}
